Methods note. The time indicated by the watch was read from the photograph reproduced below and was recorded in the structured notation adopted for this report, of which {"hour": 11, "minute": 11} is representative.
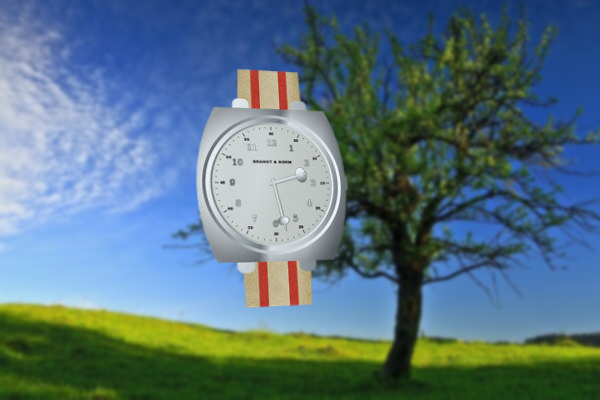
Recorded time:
{"hour": 2, "minute": 28}
